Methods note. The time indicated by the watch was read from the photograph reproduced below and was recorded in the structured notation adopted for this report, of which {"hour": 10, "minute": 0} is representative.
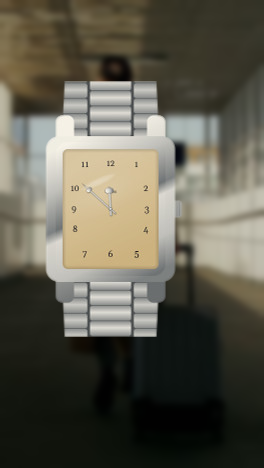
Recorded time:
{"hour": 11, "minute": 52}
